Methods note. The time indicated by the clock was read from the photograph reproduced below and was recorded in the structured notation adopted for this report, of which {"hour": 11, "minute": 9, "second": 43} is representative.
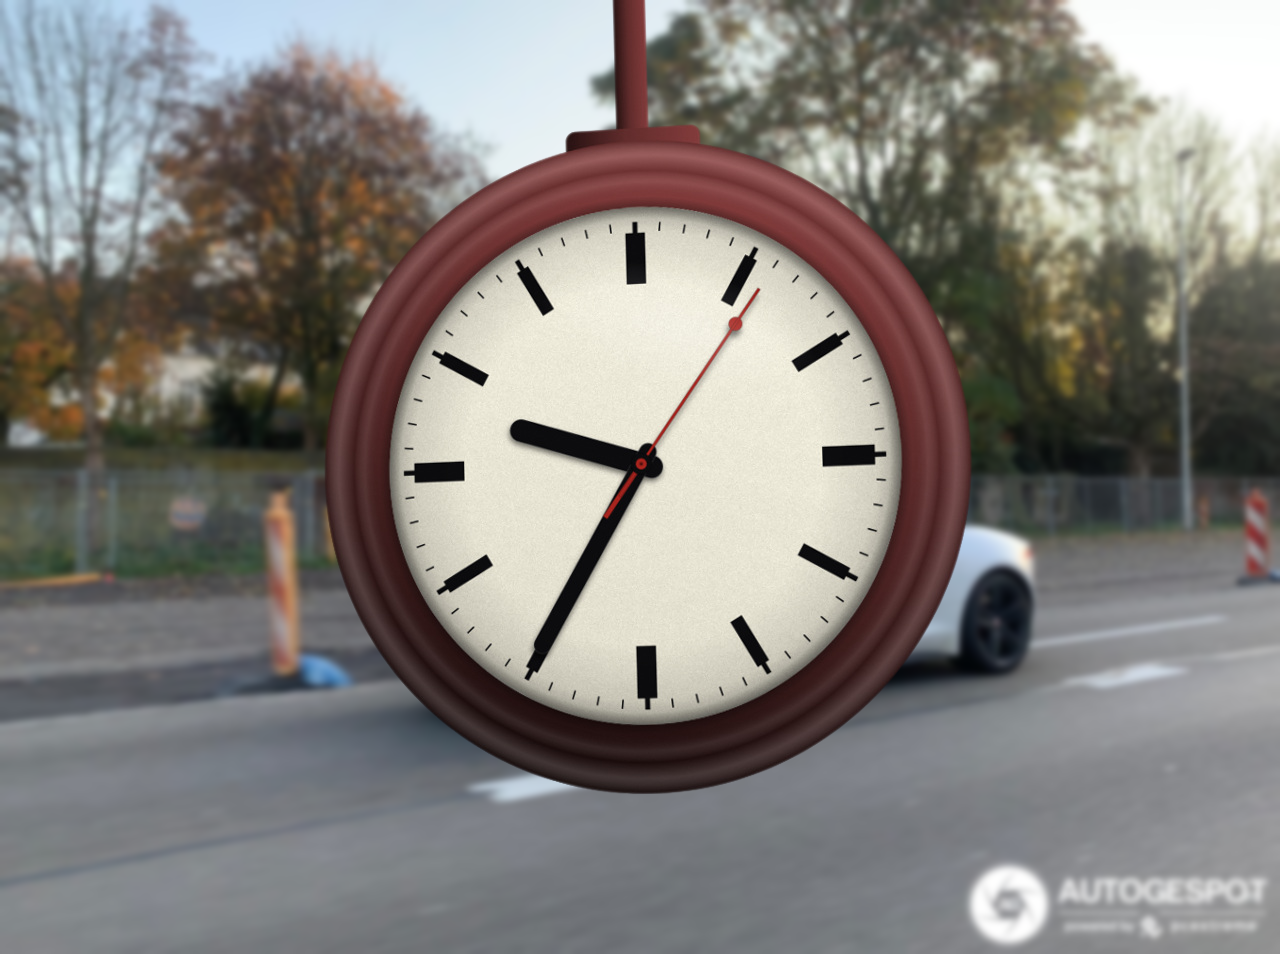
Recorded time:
{"hour": 9, "minute": 35, "second": 6}
